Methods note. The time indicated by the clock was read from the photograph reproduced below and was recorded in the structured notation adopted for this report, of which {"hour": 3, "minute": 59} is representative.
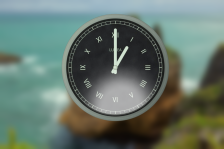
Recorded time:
{"hour": 1, "minute": 0}
